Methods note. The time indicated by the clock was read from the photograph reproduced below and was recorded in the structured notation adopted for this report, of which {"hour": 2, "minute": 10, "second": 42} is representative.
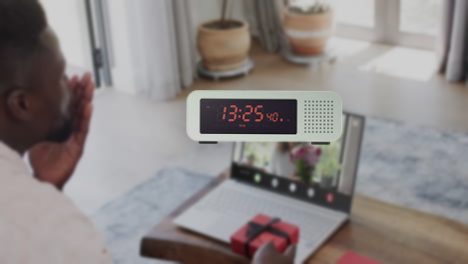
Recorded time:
{"hour": 13, "minute": 25, "second": 40}
